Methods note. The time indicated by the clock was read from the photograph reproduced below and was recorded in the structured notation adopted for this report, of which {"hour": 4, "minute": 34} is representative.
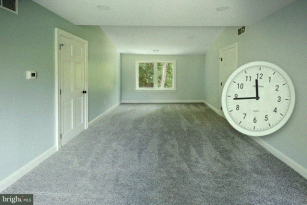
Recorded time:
{"hour": 11, "minute": 44}
